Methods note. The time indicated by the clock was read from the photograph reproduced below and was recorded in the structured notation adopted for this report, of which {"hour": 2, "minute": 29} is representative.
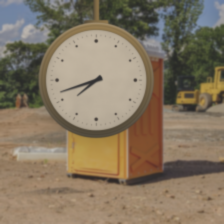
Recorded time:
{"hour": 7, "minute": 42}
